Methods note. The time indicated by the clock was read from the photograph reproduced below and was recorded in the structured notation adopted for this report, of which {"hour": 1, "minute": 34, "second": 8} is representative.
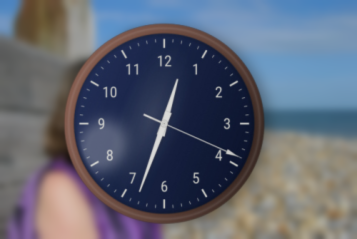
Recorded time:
{"hour": 12, "minute": 33, "second": 19}
